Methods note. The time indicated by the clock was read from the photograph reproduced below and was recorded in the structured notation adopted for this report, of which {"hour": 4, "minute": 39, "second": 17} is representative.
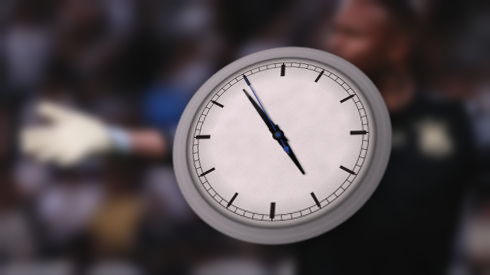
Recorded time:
{"hour": 4, "minute": 53, "second": 55}
